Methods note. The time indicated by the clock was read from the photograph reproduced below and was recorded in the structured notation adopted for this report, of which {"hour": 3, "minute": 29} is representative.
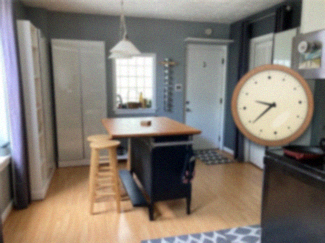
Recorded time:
{"hour": 9, "minute": 39}
